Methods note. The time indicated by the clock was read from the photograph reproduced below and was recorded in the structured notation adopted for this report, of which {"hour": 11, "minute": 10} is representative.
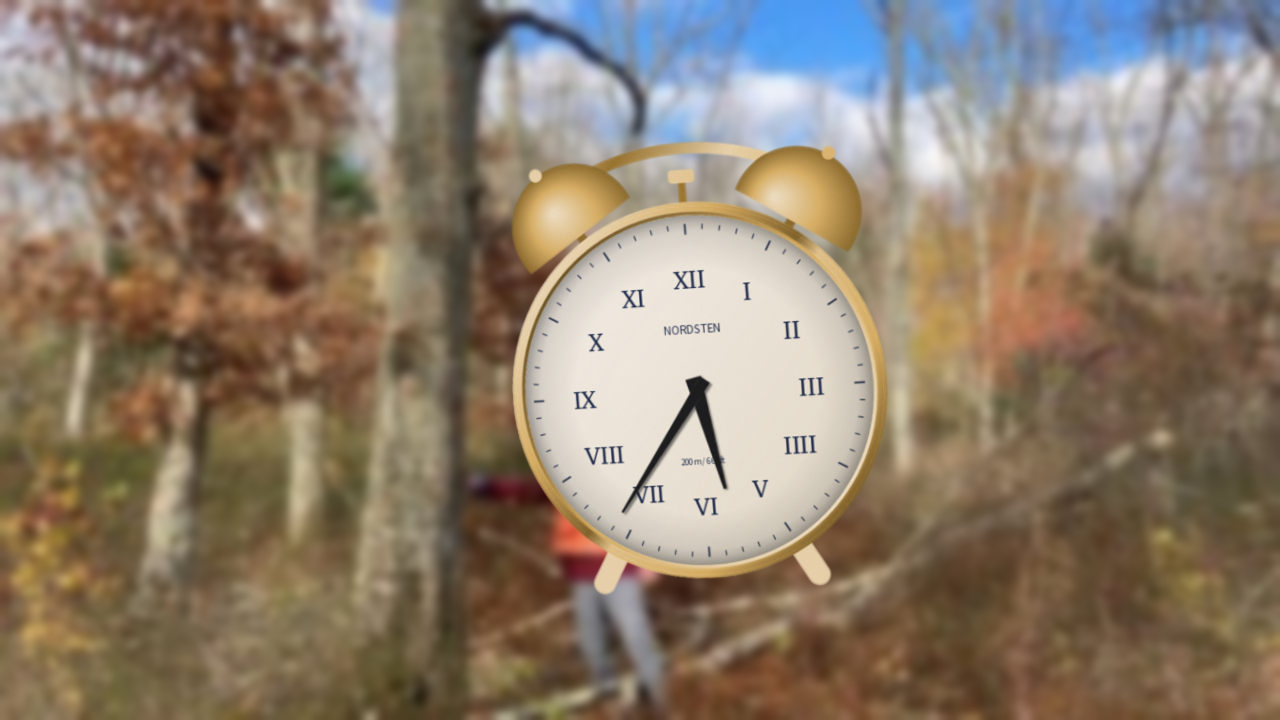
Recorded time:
{"hour": 5, "minute": 36}
